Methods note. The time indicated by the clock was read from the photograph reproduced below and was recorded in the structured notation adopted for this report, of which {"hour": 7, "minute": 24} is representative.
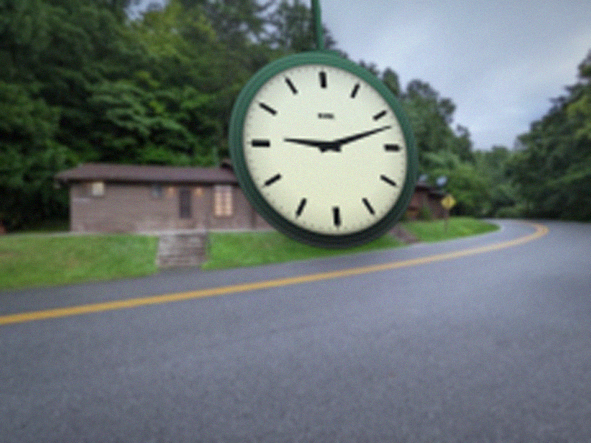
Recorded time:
{"hour": 9, "minute": 12}
